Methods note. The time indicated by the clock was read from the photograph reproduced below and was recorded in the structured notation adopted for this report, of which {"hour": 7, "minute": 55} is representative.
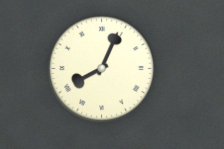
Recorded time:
{"hour": 8, "minute": 4}
